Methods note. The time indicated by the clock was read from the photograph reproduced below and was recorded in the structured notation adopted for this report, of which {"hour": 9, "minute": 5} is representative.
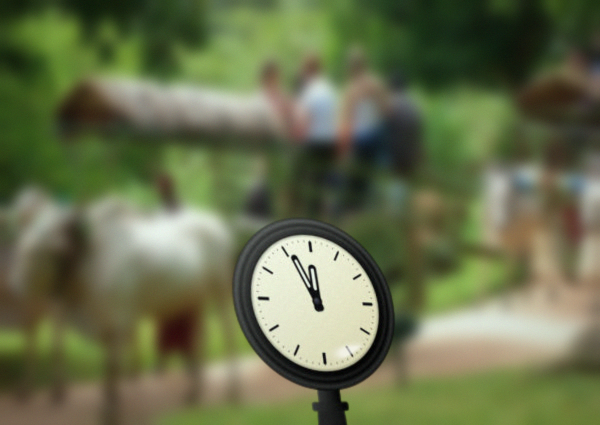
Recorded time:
{"hour": 11, "minute": 56}
